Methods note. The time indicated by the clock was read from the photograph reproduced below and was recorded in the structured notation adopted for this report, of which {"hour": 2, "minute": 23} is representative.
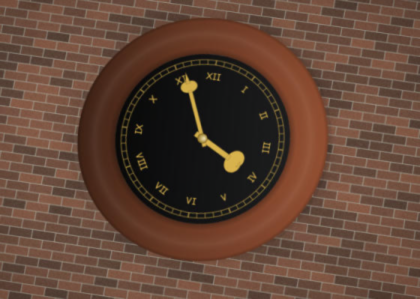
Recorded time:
{"hour": 3, "minute": 56}
